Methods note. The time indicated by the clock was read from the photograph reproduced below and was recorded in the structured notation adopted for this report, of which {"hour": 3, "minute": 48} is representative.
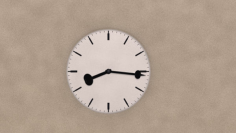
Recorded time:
{"hour": 8, "minute": 16}
